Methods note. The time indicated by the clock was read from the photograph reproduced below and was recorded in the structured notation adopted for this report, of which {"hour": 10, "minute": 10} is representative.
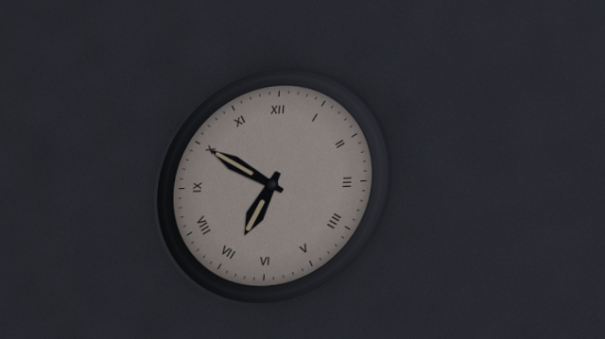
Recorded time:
{"hour": 6, "minute": 50}
